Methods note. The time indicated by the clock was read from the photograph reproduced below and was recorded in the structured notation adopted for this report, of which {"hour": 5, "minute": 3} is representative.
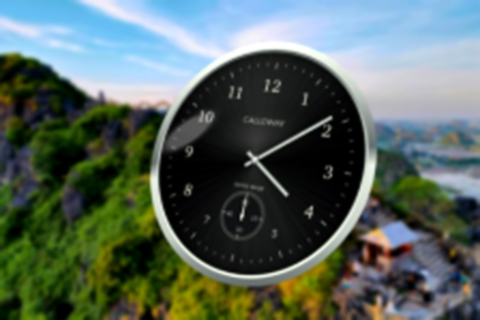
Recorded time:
{"hour": 4, "minute": 9}
